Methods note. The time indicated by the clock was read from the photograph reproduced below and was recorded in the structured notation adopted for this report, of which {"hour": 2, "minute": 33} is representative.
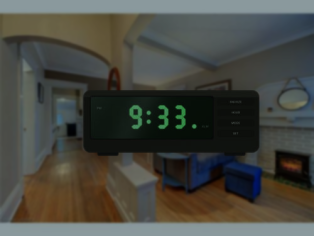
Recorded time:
{"hour": 9, "minute": 33}
